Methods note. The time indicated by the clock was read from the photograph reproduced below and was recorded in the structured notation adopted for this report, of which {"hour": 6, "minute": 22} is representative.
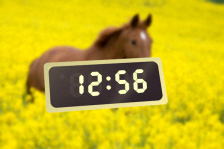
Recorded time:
{"hour": 12, "minute": 56}
